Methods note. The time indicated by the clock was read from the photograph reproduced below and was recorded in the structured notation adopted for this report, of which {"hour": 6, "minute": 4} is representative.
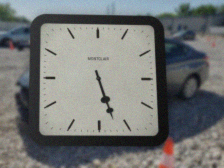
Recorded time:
{"hour": 5, "minute": 27}
